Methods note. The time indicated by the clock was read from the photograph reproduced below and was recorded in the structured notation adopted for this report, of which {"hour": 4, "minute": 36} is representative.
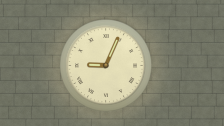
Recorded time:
{"hour": 9, "minute": 4}
